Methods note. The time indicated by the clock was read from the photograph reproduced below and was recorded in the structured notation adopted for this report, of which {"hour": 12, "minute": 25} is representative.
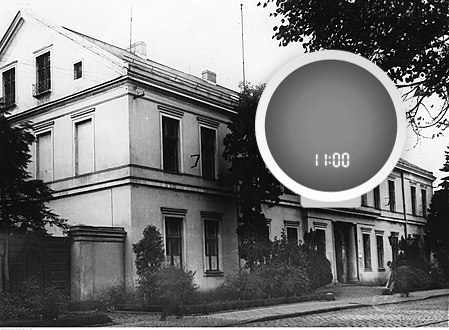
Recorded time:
{"hour": 11, "minute": 0}
